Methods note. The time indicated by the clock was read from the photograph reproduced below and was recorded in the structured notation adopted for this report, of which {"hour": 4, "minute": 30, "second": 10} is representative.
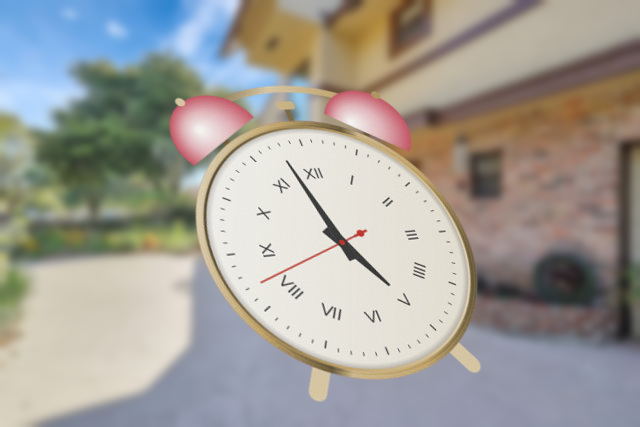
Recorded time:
{"hour": 4, "minute": 57, "second": 42}
